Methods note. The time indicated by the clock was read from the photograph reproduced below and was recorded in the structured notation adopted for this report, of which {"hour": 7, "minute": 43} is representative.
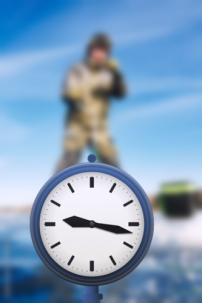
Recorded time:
{"hour": 9, "minute": 17}
